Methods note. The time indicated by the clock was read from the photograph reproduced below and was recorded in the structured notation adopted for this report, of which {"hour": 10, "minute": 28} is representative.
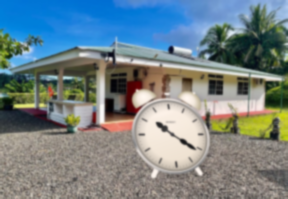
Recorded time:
{"hour": 10, "minute": 21}
